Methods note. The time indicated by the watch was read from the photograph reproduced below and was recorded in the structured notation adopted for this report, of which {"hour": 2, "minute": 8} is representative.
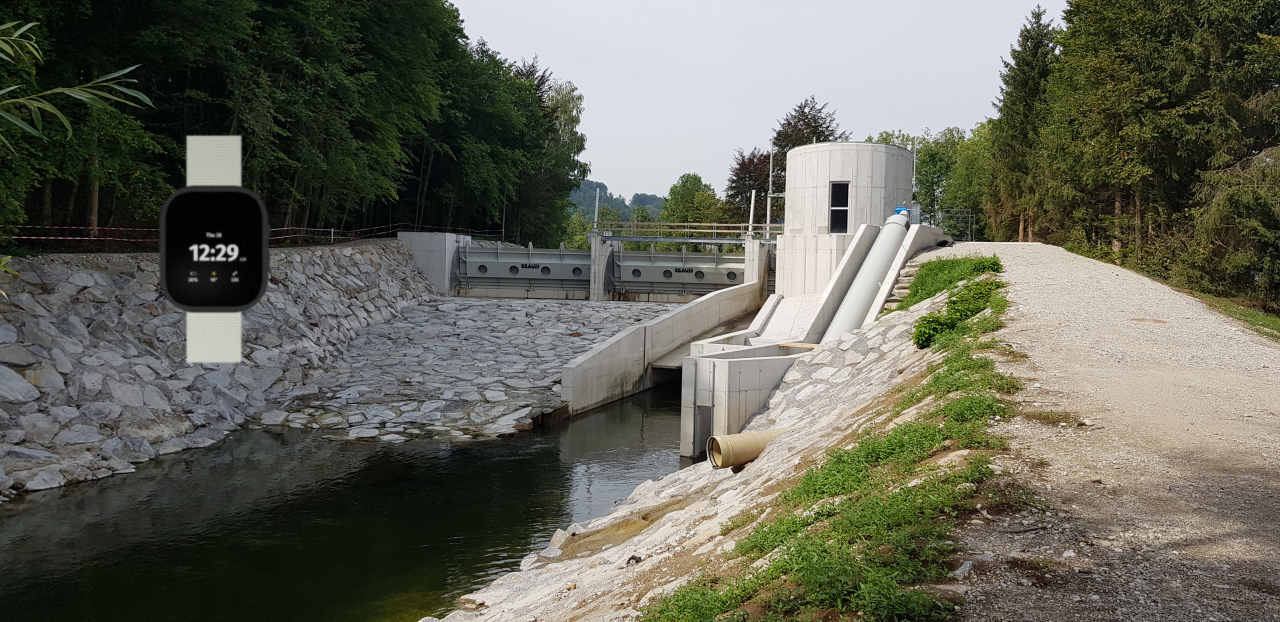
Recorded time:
{"hour": 12, "minute": 29}
